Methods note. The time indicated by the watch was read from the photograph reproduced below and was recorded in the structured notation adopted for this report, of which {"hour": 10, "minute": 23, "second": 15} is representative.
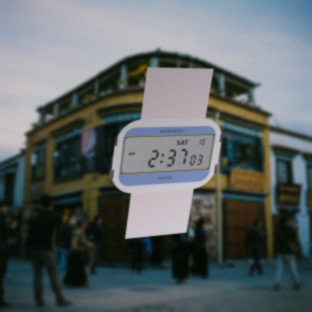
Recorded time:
{"hour": 2, "minute": 37, "second": 3}
